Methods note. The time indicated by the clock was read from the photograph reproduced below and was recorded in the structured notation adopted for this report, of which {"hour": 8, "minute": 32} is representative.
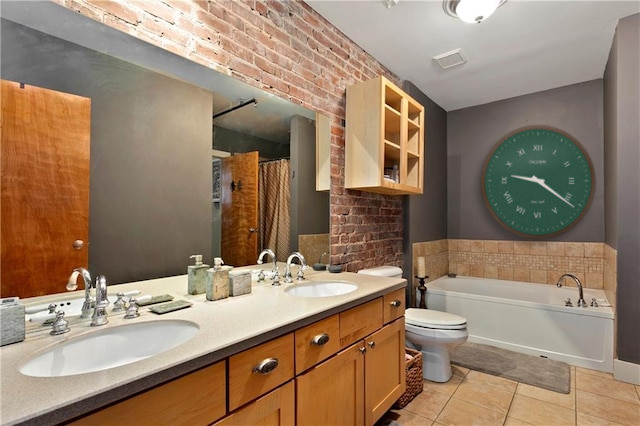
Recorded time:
{"hour": 9, "minute": 21}
